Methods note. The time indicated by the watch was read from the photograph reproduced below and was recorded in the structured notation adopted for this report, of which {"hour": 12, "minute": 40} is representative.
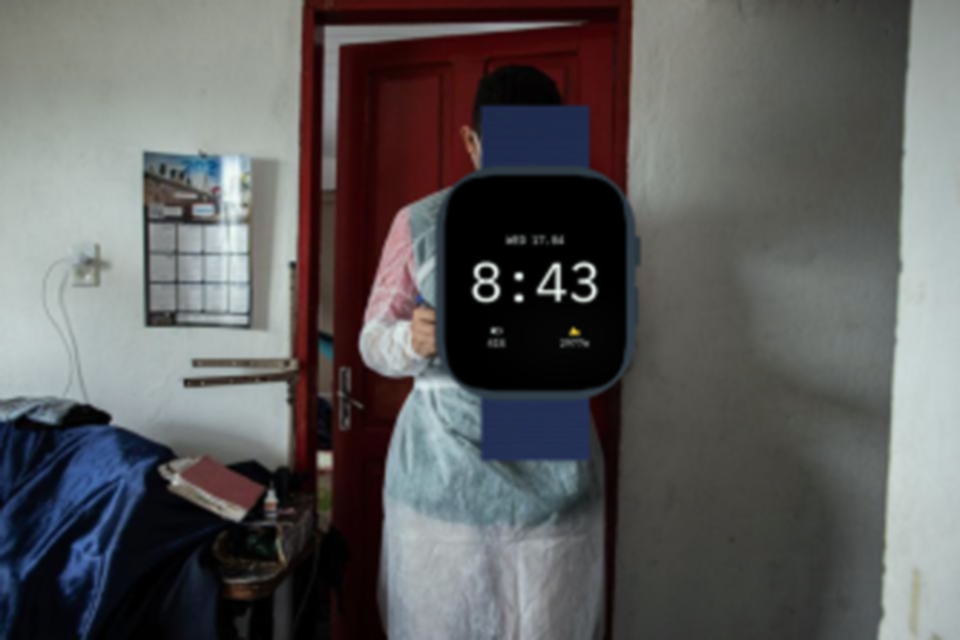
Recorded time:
{"hour": 8, "minute": 43}
